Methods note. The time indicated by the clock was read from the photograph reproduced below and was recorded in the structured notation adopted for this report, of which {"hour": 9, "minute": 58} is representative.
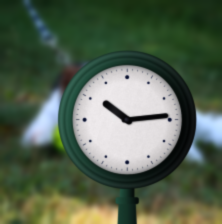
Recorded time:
{"hour": 10, "minute": 14}
